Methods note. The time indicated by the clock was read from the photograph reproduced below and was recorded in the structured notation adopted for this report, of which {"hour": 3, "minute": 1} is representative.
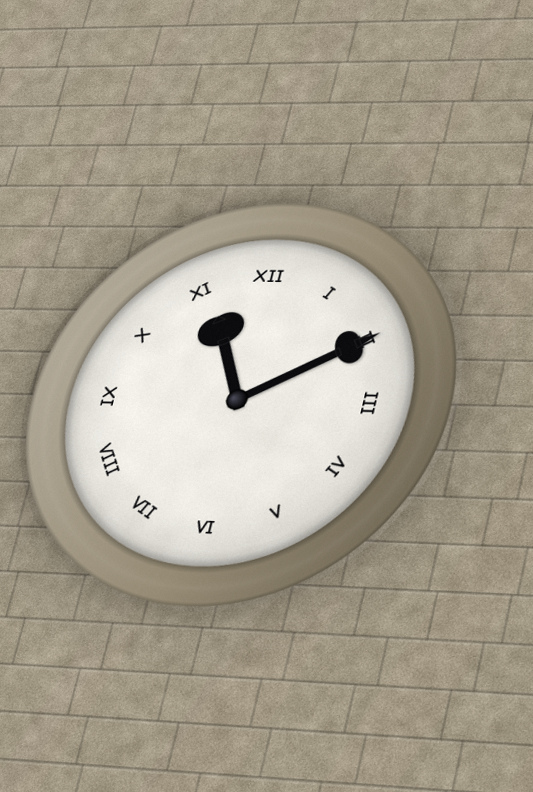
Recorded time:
{"hour": 11, "minute": 10}
